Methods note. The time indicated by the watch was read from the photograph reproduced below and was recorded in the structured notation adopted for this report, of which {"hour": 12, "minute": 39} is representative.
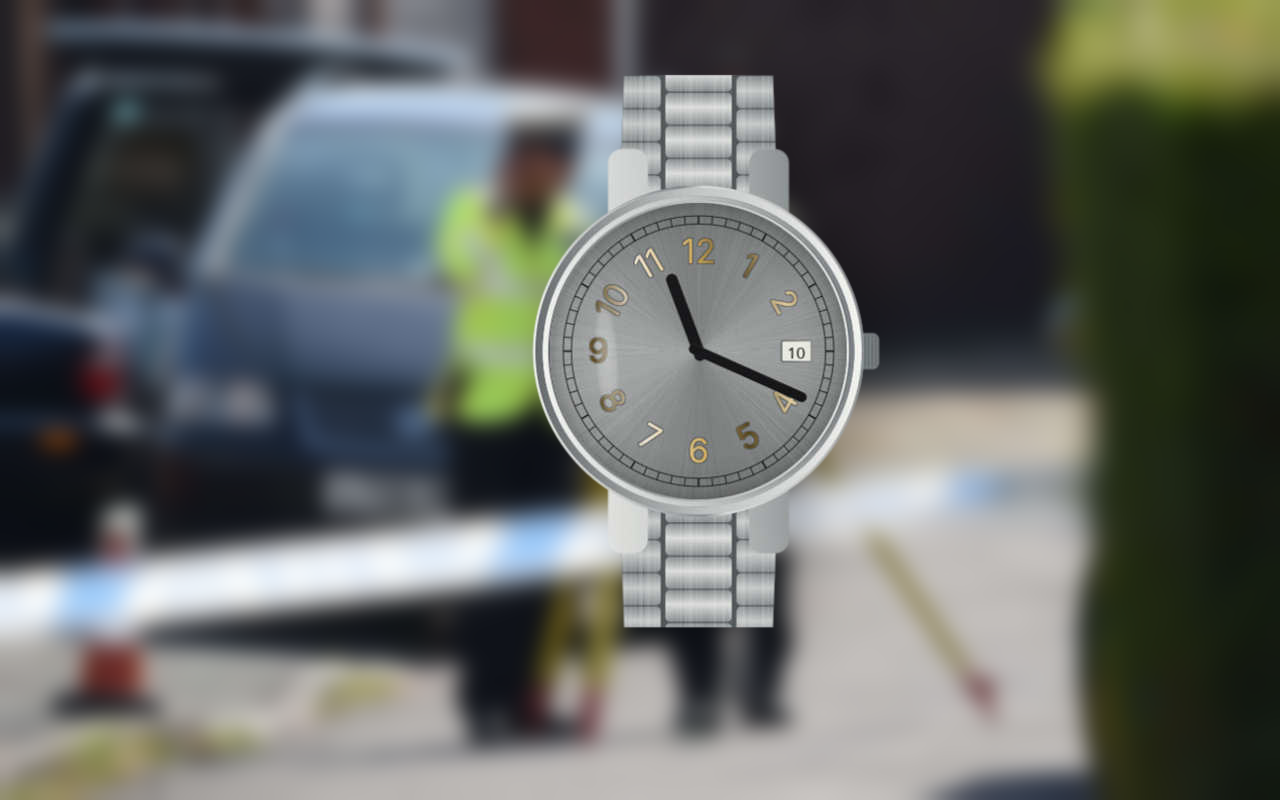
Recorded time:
{"hour": 11, "minute": 19}
